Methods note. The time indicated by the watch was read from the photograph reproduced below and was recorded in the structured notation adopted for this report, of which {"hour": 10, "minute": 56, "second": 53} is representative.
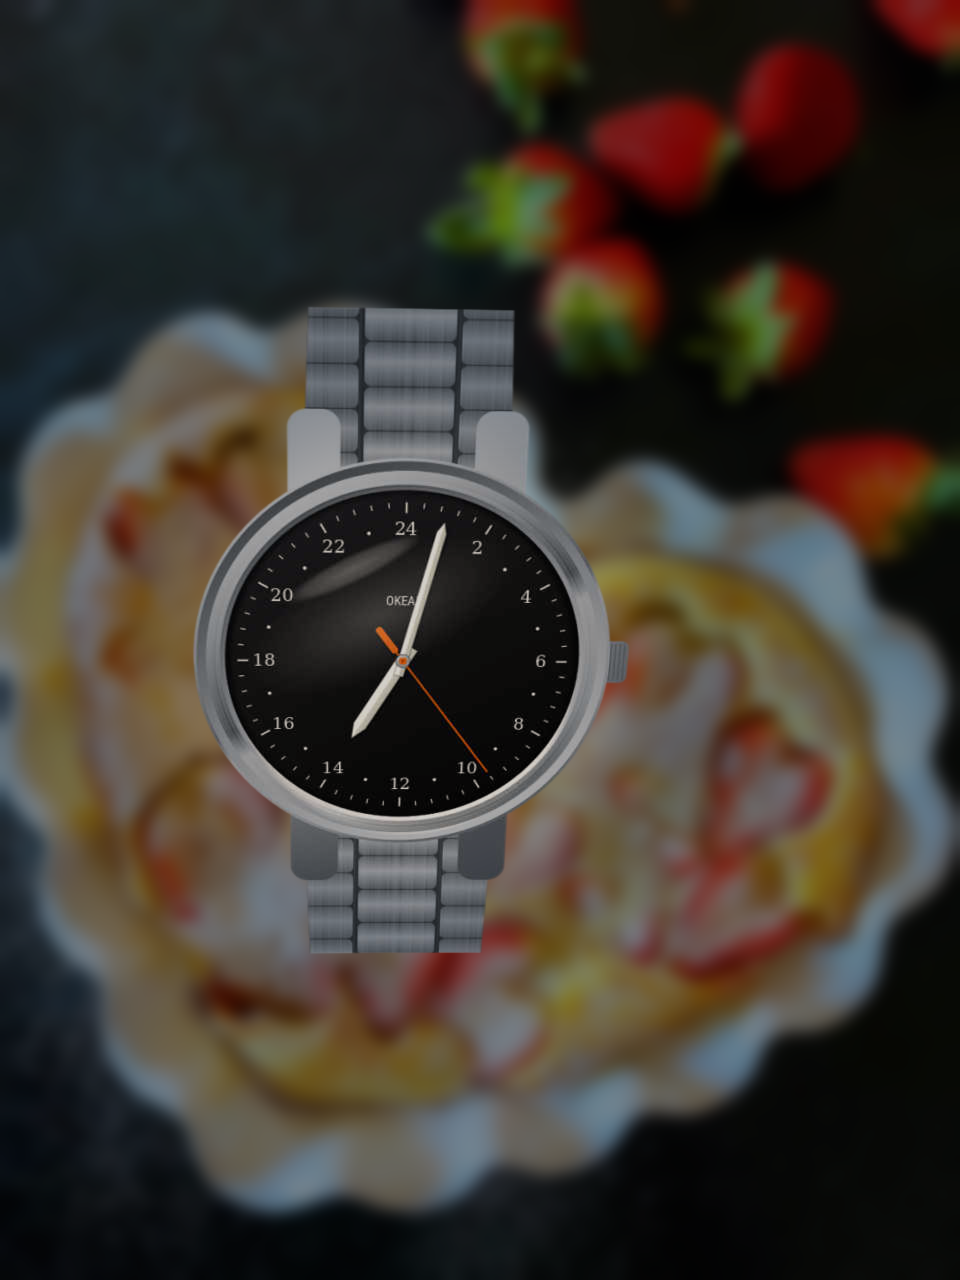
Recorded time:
{"hour": 14, "minute": 2, "second": 24}
